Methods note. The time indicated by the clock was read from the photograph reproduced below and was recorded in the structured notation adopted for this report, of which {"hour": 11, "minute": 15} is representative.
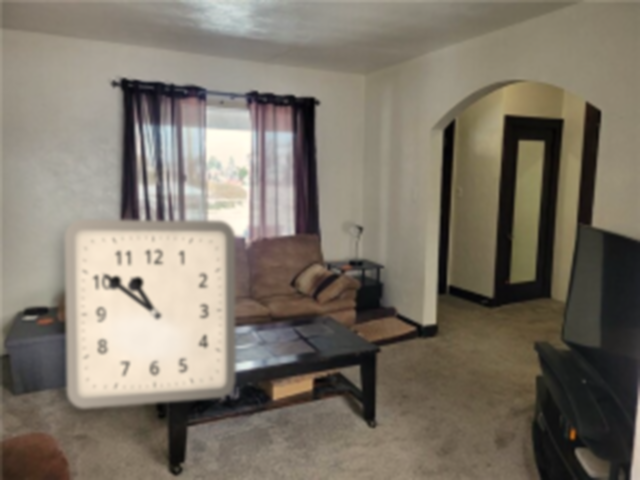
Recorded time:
{"hour": 10, "minute": 51}
